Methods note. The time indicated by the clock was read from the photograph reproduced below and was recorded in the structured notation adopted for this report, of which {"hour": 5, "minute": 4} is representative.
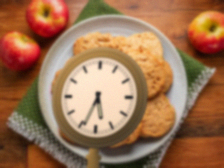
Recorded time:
{"hour": 5, "minute": 34}
